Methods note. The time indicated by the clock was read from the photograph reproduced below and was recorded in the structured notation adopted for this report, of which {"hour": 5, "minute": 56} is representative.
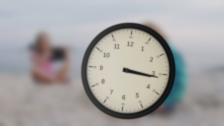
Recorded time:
{"hour": 3, "minute": 16}
